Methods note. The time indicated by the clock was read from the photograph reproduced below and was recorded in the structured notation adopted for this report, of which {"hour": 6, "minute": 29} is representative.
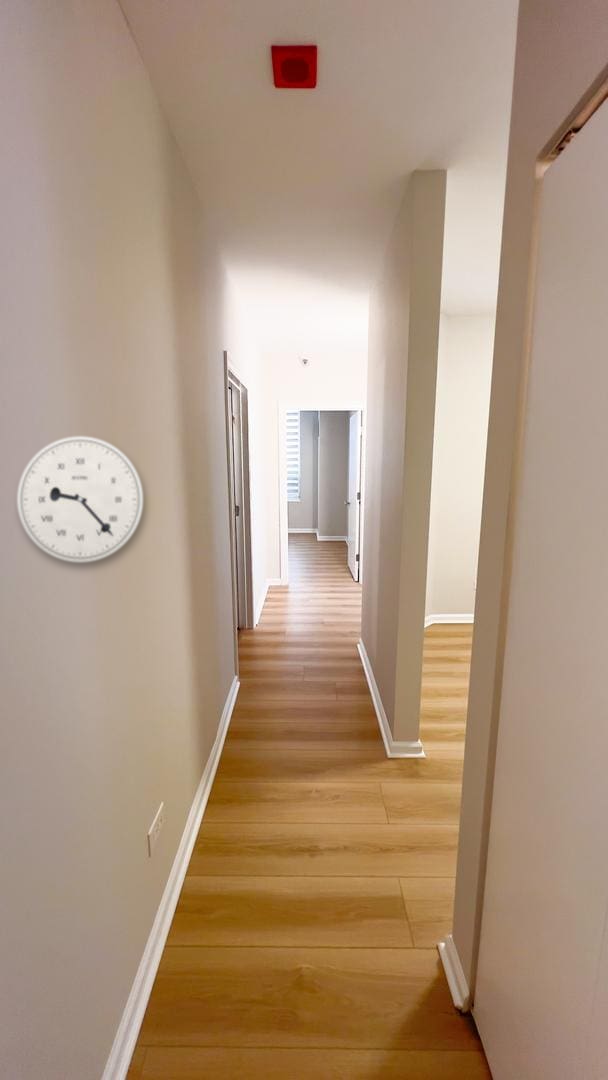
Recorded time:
{"hour": 9, "minute": 23}
